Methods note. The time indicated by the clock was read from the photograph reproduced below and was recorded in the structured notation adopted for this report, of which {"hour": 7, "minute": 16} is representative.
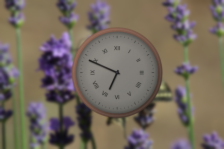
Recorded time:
{"hour": 6, "minute": 49}
